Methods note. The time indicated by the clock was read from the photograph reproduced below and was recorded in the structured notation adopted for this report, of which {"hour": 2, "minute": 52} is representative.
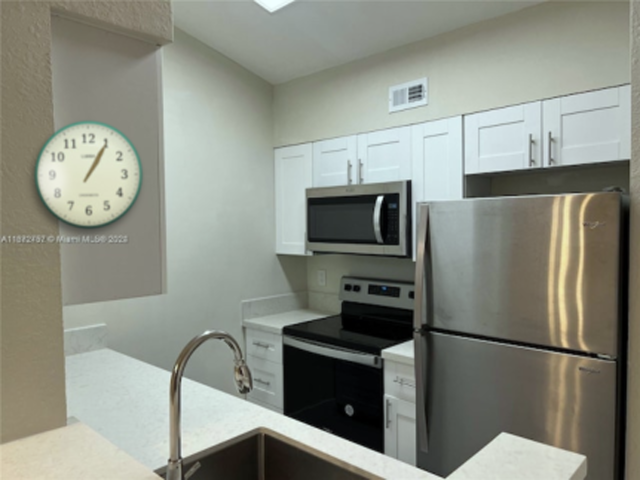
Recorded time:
{"hour": 1, "minute": 5}
